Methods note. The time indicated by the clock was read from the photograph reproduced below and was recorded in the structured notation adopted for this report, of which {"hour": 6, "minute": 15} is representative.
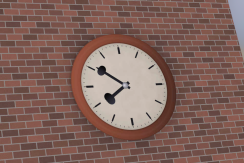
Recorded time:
{"hour": 7, "minute": 51}
